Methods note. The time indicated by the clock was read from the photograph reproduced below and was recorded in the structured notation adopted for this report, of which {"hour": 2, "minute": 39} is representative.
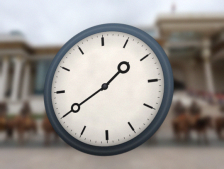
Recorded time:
{"hour": 1, "minute": 40}
